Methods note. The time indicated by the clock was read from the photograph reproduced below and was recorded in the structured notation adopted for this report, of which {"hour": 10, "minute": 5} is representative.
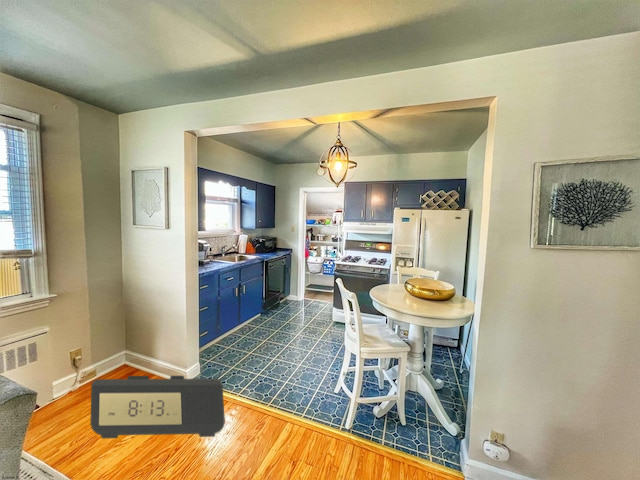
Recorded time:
{"hour": 8, "minute": 13}
